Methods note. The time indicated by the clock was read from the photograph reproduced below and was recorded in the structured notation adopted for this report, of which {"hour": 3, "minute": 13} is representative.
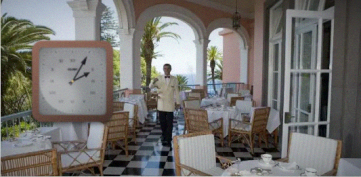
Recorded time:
{"hour": 2, "minute": 5}
